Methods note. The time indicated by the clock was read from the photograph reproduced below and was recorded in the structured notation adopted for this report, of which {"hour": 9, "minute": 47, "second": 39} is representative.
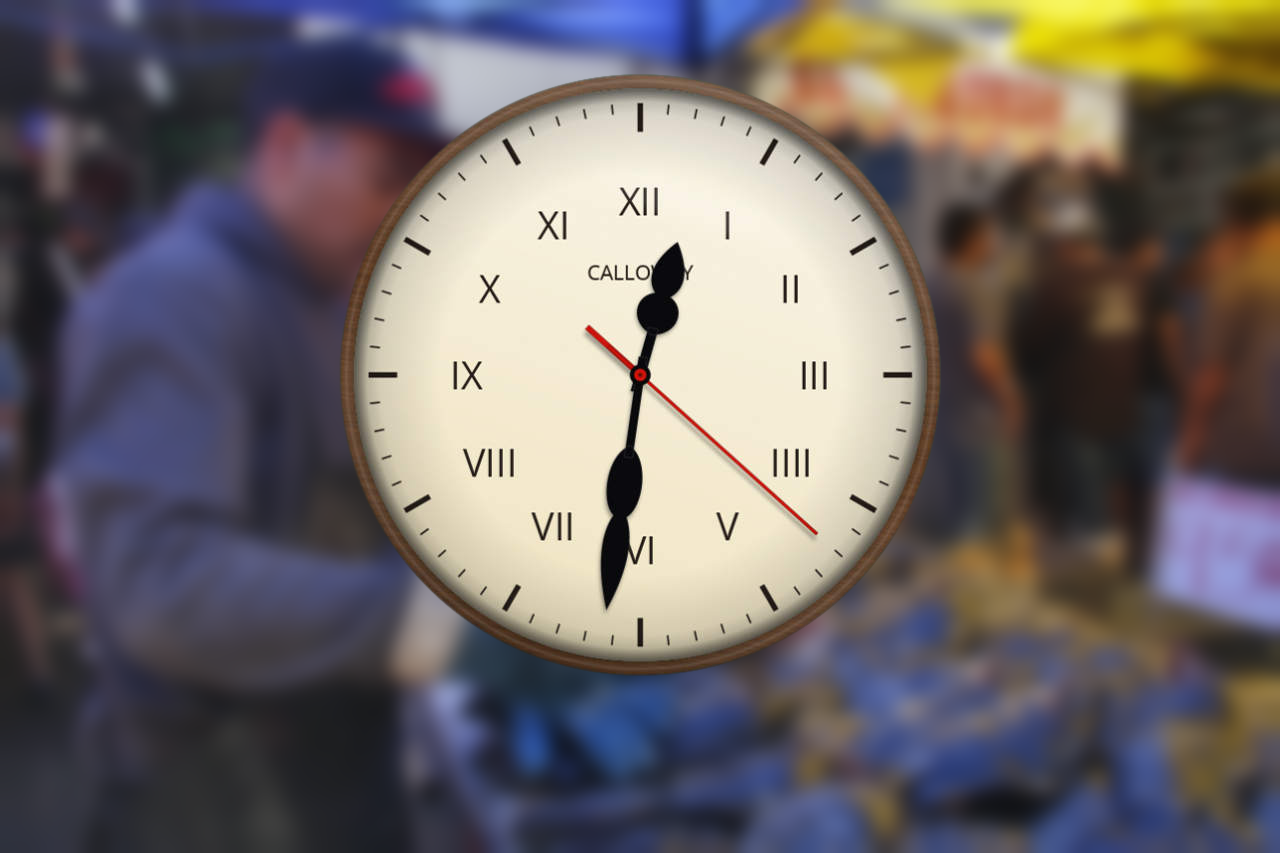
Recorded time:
{"hour": 12, "minute": 31, "second": 22}
